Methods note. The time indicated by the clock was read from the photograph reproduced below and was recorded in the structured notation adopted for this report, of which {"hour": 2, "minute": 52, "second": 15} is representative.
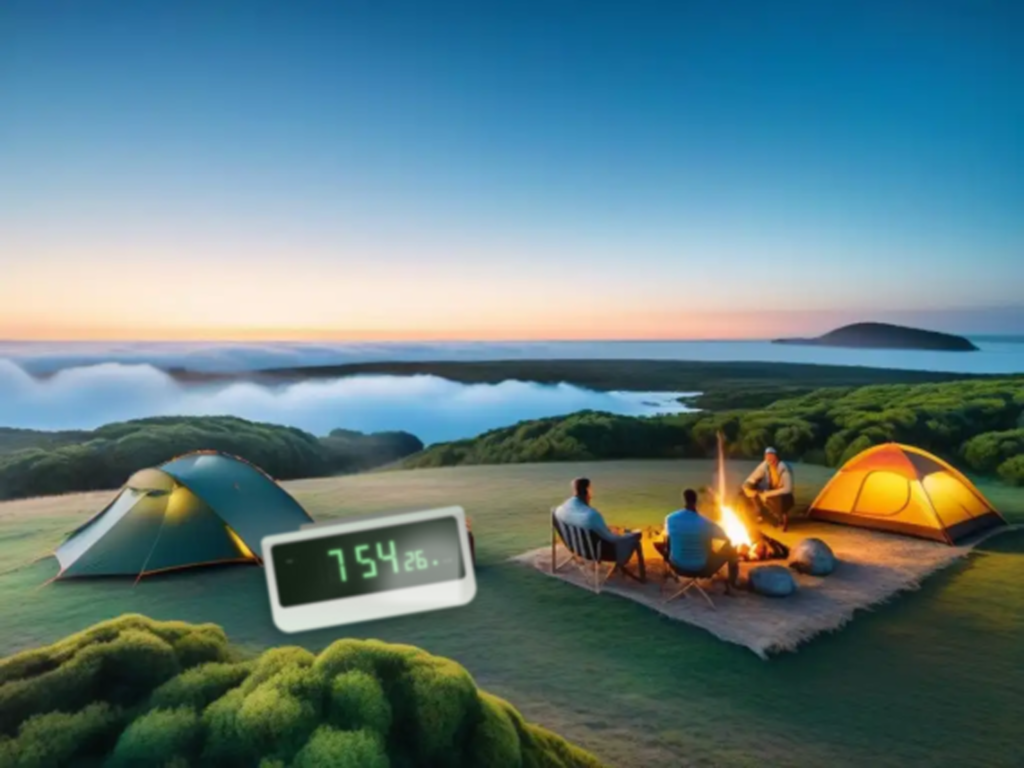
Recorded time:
{"hour": 7, "minute": 54, "second": 26}
